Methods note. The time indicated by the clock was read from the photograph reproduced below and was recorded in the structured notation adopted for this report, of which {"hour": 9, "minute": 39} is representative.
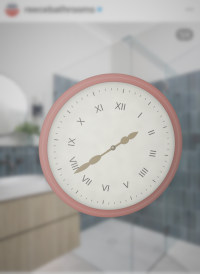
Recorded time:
{"hour": 1, "minute": 38}
